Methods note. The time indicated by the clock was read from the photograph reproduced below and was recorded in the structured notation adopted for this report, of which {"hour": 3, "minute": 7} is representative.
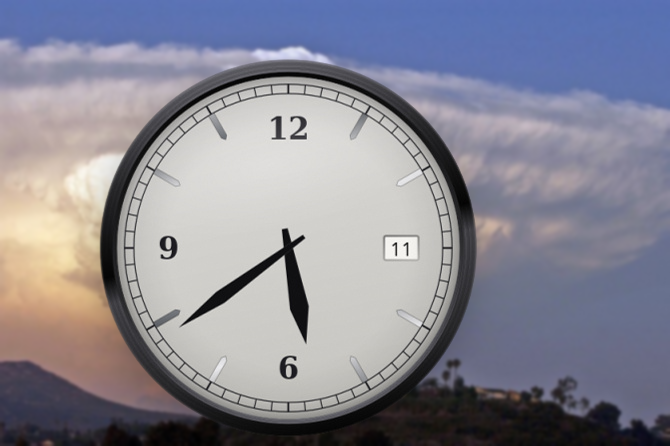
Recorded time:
{"hour": 5, "minute": 39}
